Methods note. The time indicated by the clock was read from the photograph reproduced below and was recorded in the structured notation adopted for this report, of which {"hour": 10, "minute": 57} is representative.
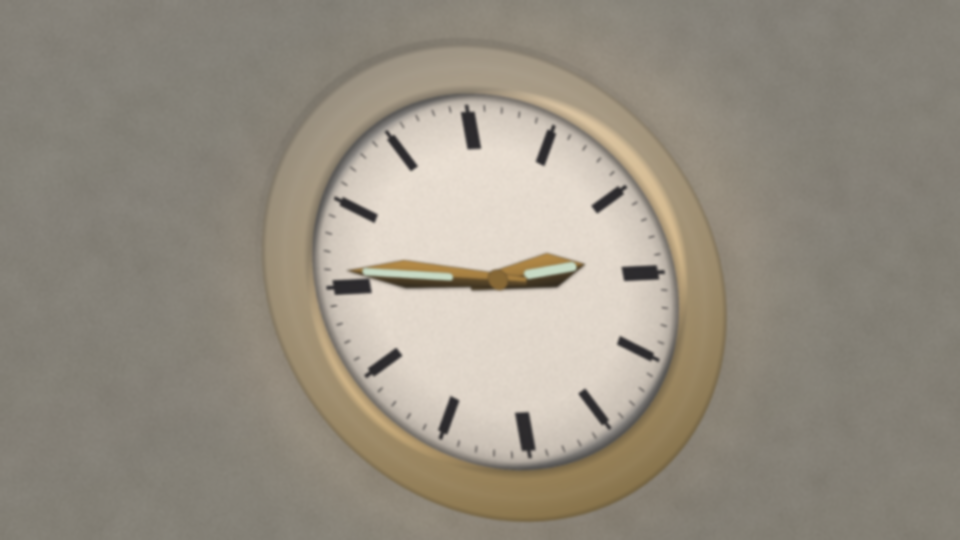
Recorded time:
{"hour": 2, "minute": 46}
